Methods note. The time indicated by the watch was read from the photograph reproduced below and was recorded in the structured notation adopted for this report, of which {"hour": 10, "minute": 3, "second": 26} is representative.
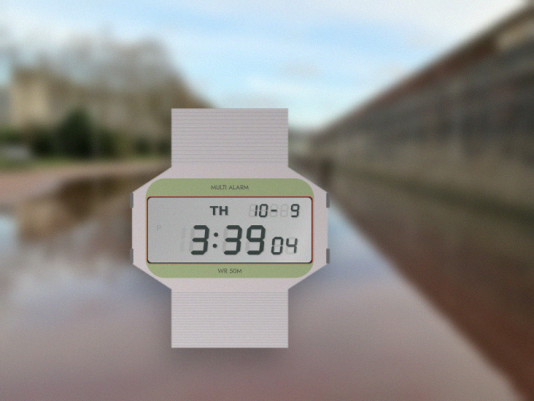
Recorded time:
{"hour": 3, "minute": 39, "second": 4}
